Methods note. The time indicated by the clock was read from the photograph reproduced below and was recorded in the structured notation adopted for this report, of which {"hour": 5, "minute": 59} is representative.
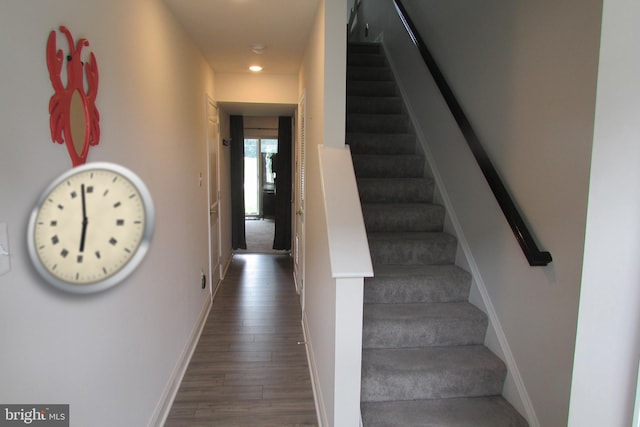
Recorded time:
{"hour": 5, "minute": 58}
